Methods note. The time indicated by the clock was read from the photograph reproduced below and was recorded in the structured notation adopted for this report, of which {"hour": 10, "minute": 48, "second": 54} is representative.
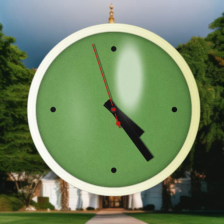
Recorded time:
{"hour": 4, "minute": 23, "second": 57}
